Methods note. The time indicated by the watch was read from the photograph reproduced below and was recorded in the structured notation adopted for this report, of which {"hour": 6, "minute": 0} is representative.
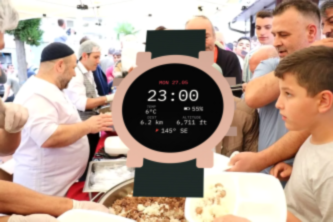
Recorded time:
{"hour": 23, "minute": 0}
